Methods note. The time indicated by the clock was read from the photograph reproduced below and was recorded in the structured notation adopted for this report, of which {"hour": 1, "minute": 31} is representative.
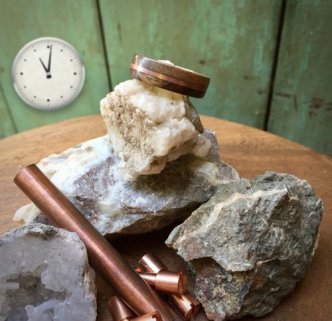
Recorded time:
{"hour": 11, "minute": 1}
